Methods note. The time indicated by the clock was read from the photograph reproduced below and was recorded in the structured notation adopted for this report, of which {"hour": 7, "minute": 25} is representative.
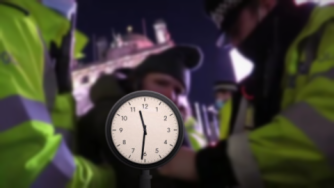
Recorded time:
{"hour": 11, "minute": 31}
